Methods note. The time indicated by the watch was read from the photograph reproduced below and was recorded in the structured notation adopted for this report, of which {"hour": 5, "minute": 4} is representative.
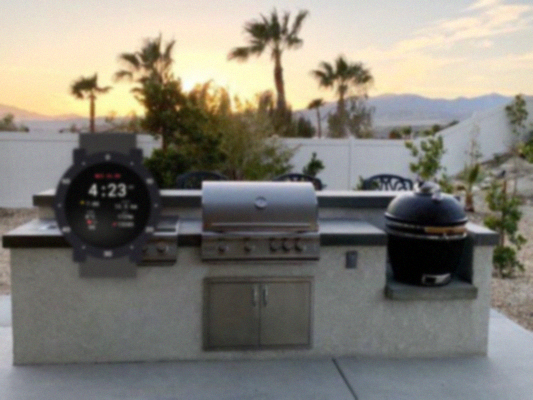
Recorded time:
{"hour": 4, "minute": 23}
